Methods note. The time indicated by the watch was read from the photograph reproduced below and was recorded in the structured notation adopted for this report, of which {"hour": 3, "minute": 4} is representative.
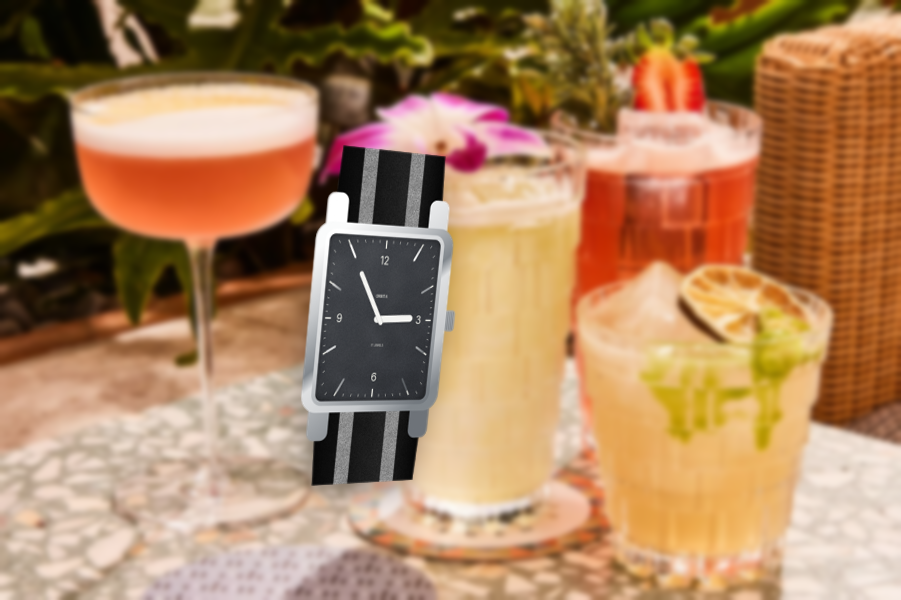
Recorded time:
{"hour": 2, "minute": 55}
